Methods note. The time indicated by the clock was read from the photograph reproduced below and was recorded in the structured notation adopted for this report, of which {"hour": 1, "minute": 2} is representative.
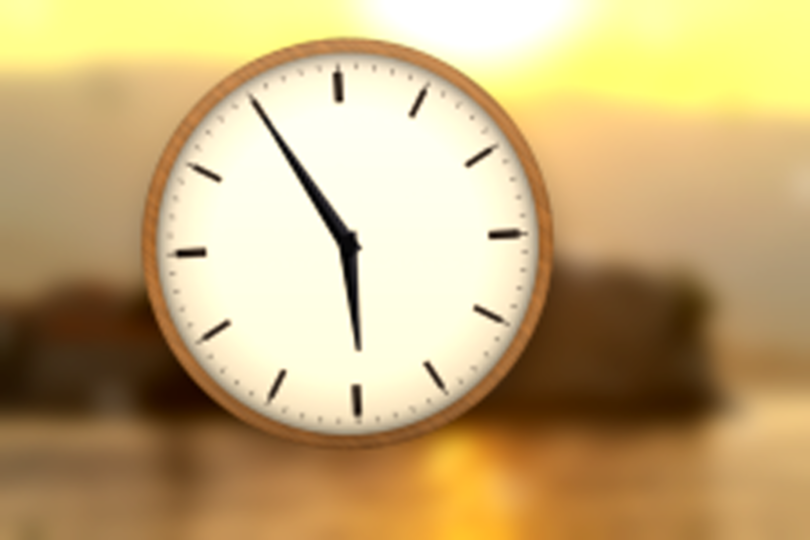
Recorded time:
{"hour": 5, "minute": 55}
